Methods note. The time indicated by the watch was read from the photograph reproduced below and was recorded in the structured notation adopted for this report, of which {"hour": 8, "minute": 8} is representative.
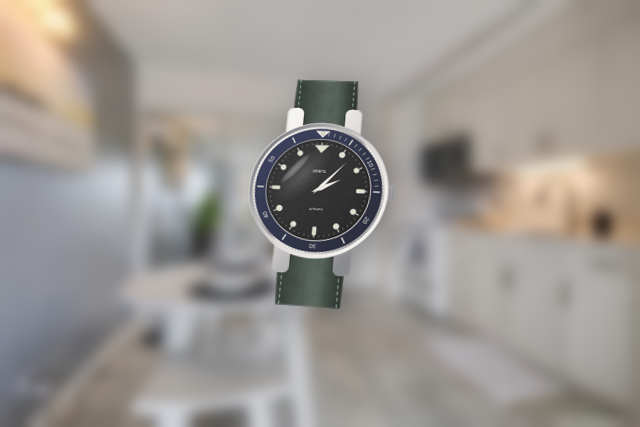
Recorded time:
{"hour": 2, "minute": 7}
